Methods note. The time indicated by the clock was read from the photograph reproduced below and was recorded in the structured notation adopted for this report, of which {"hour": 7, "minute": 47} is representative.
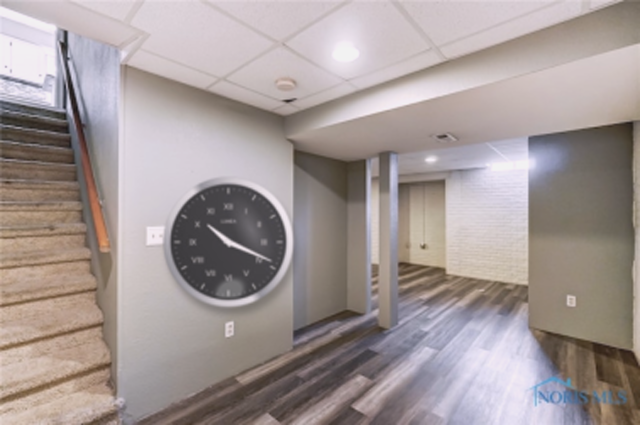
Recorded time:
{"hour": 10, "minute": 19}
